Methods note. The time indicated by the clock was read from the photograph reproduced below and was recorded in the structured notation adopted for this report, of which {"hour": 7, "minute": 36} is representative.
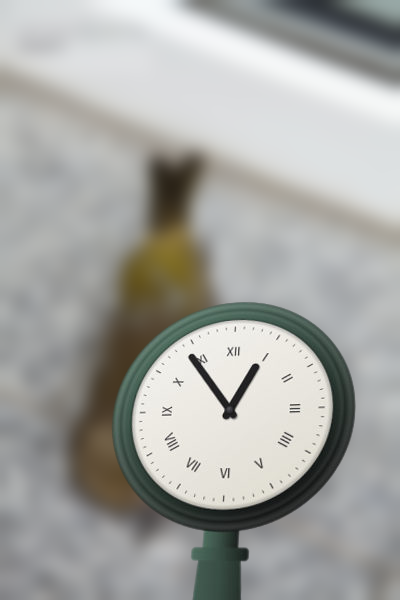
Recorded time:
{"hour": 12, "minute": 54}
